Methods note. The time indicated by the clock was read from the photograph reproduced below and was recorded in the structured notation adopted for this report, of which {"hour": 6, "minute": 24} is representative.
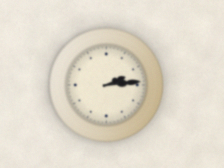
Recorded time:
{"hour": 2, "minute": 14}
